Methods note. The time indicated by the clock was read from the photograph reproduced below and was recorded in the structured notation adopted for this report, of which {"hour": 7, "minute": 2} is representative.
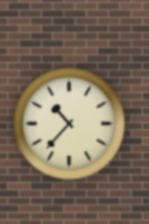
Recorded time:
{"hour": 10, "minute": 37}
